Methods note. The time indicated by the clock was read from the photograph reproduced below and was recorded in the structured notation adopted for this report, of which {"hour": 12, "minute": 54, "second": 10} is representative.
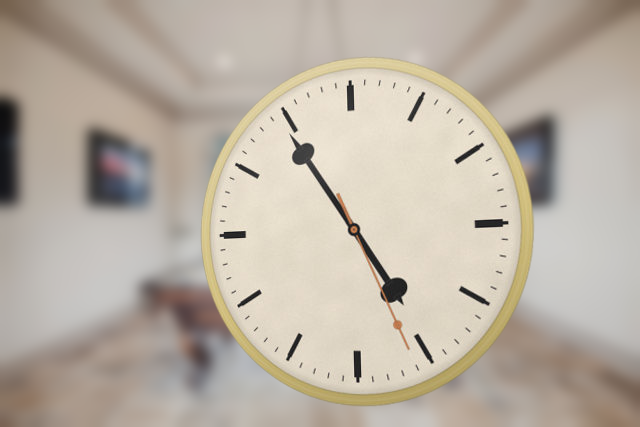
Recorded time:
{"hour": 4, "minute": 54, "second": 26}
